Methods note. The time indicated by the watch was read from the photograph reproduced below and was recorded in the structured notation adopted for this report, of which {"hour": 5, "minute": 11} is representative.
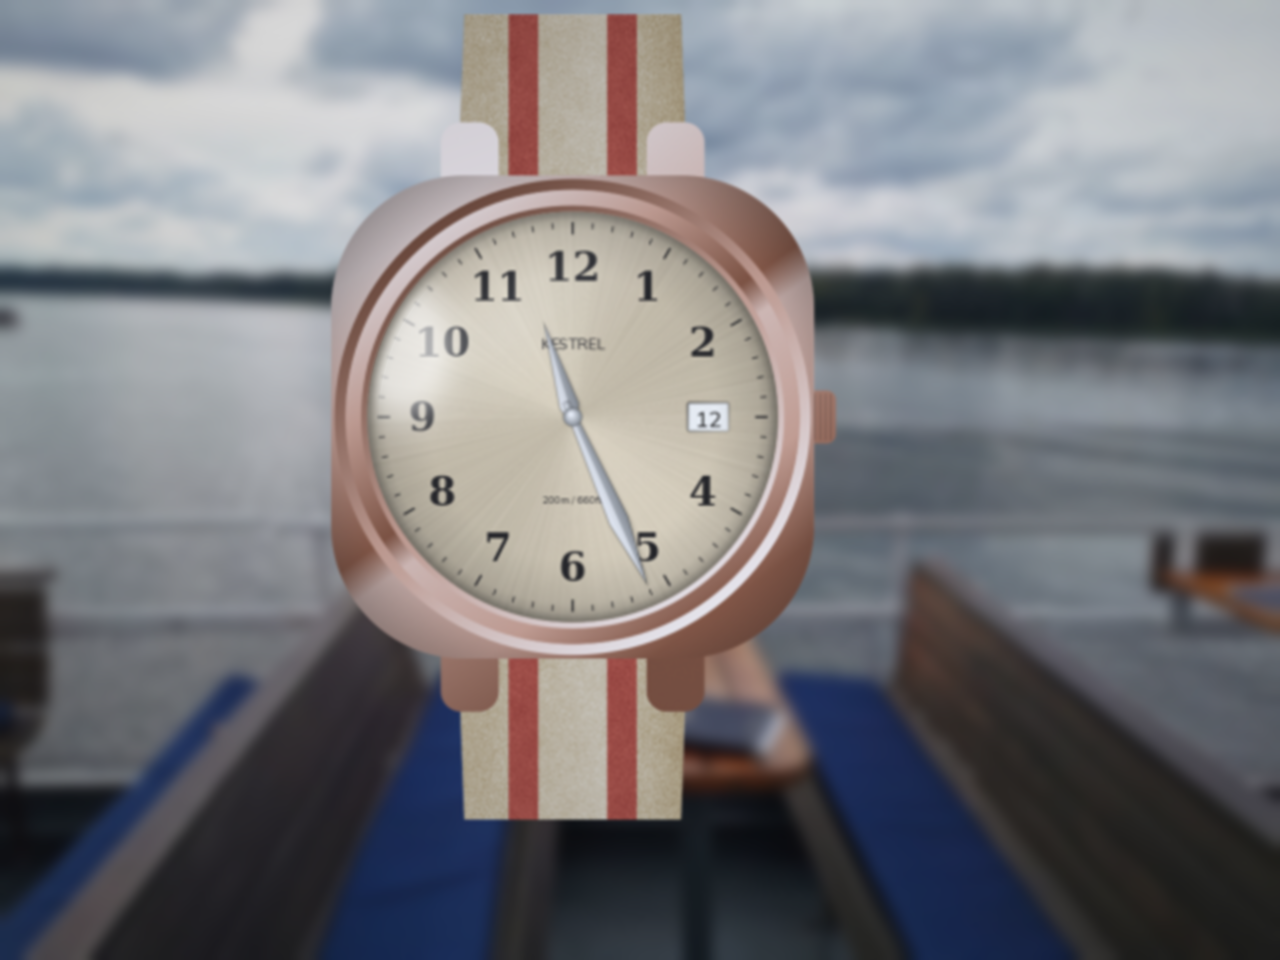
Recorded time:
{"hour": 11, "minute": 26}
